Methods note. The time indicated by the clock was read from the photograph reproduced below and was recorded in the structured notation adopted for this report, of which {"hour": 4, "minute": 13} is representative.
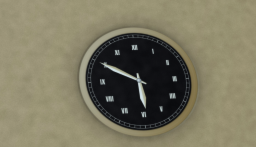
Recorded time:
{"hour": 5, "minute": 50}
